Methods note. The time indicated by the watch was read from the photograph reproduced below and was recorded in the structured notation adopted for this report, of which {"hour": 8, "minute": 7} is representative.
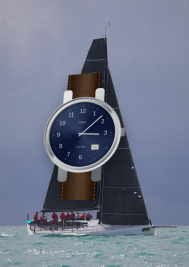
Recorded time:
{"hour": 3, "minute": 8}
